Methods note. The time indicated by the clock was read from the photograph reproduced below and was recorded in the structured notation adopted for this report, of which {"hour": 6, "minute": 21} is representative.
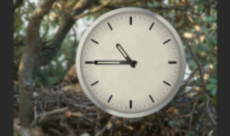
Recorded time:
{"hour": 10, "minute": 45}
